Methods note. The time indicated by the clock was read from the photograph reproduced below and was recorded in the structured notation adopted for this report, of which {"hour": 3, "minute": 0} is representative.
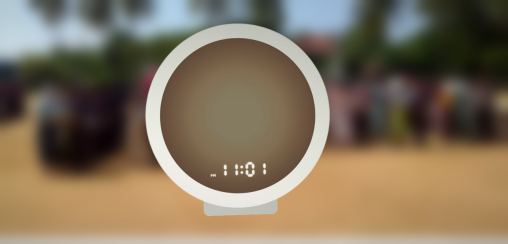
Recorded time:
{"hour": 11, "minute": 1}
